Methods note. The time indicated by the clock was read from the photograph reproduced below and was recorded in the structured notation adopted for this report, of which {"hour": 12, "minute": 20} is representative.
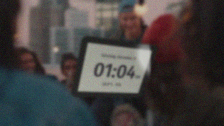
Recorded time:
{"hour": 1, "minute": 4}
